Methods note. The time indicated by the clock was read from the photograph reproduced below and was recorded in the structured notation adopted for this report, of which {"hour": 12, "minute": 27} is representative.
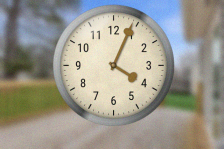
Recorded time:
{"hour": 4, "minute": 4}
